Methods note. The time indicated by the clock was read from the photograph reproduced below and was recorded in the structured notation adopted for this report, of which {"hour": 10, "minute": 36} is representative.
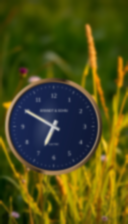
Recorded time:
{"hour": 6, "minute": 50}
